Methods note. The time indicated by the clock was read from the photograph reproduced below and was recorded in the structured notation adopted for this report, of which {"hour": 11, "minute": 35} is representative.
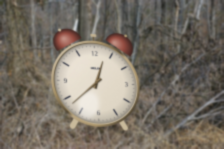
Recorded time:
{"hour": 12, "minute": 38}
